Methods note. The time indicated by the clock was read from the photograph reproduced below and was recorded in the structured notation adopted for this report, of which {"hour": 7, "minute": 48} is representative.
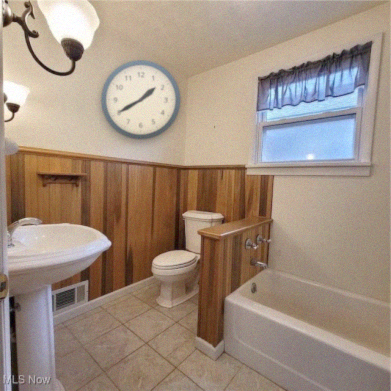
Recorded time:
{"hour": 1, "minute": 40}
